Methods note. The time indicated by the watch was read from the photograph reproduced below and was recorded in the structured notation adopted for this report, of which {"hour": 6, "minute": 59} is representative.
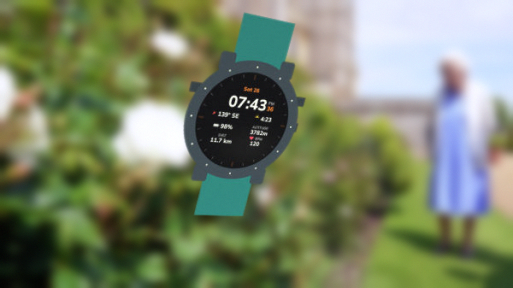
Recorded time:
{"hour": 7, "minute": 43}
